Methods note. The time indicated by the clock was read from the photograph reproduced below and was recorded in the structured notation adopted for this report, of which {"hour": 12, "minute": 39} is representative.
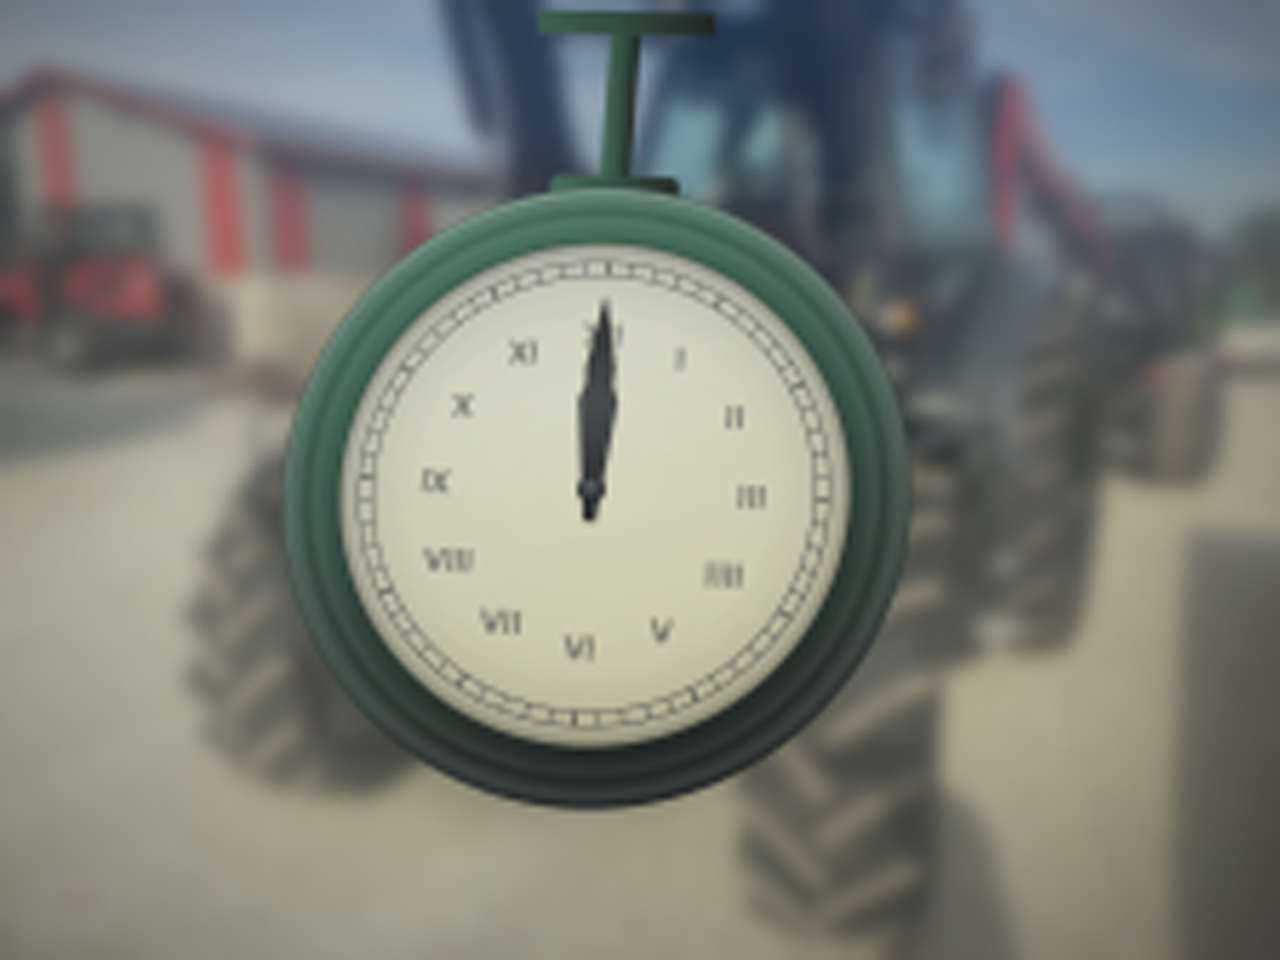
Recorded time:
{"hour": 12, "minute": 0}
